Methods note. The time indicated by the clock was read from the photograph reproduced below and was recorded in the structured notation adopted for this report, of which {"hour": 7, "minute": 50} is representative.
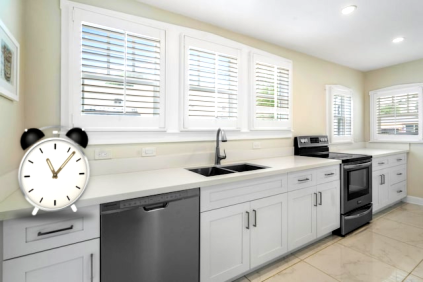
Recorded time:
{"hour": 11, "minute": 7}
